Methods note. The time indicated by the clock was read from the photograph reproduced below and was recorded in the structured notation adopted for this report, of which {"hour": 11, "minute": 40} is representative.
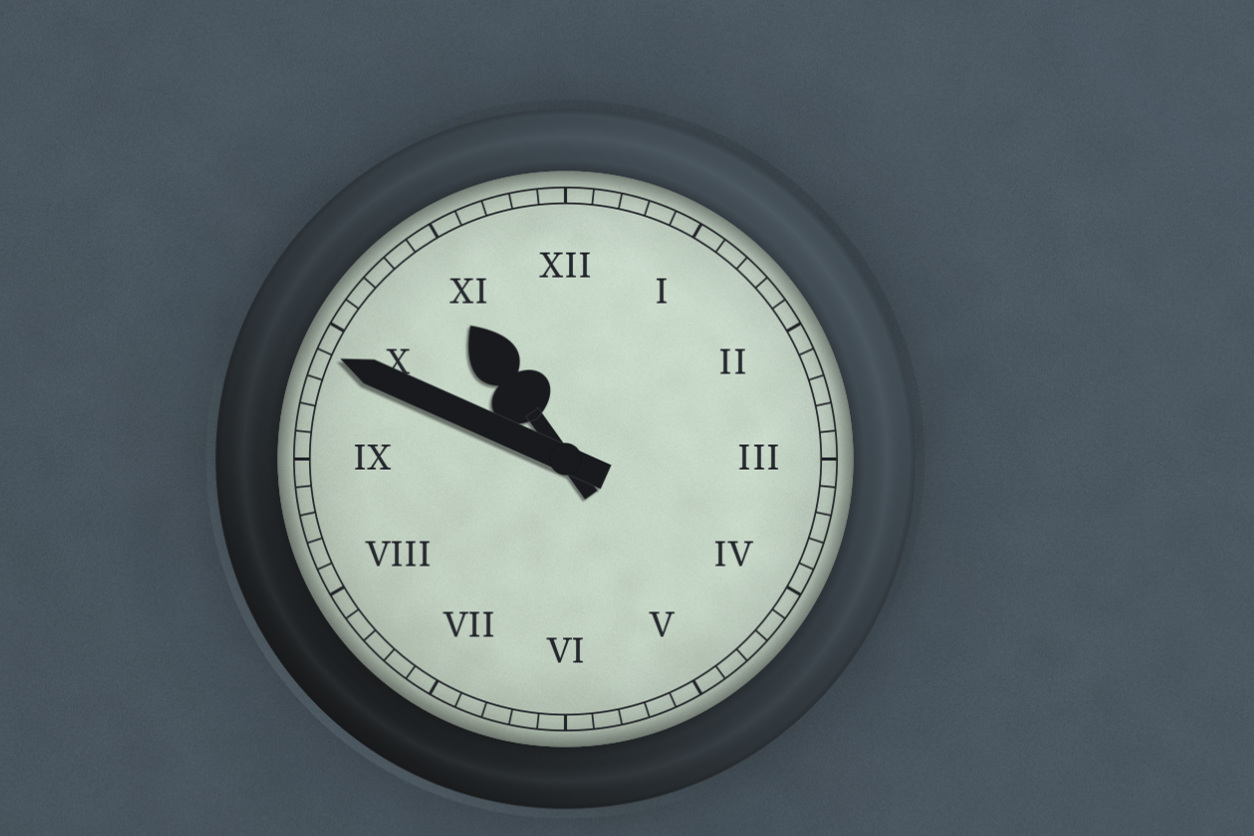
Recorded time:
{"hour": 10, "minute": 49}
